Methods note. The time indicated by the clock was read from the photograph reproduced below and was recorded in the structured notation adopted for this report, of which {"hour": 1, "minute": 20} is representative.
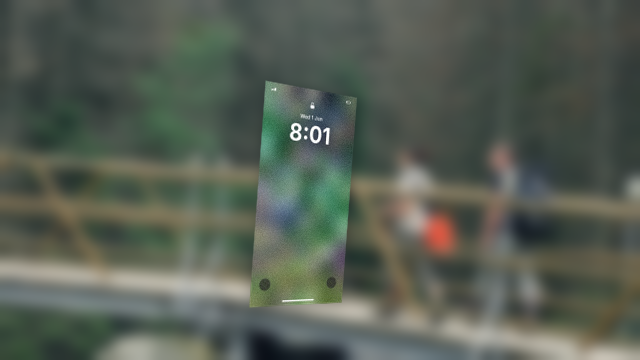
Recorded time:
{"hour": 8, "minute": 1}
